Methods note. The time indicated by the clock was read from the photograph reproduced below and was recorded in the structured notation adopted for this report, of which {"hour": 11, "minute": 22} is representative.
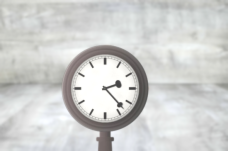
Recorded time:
{"hour": 2, "minute": 23}
